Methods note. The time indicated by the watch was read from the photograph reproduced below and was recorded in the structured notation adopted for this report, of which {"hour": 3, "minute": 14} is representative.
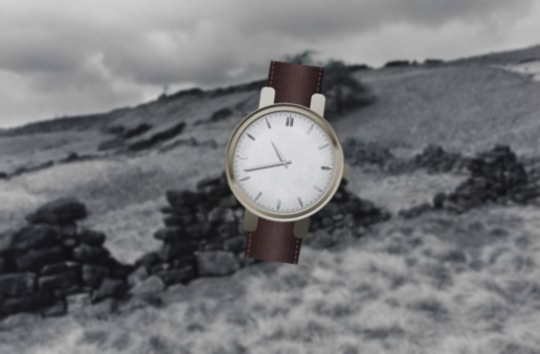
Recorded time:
{"hour": 10, "minute": 42}
